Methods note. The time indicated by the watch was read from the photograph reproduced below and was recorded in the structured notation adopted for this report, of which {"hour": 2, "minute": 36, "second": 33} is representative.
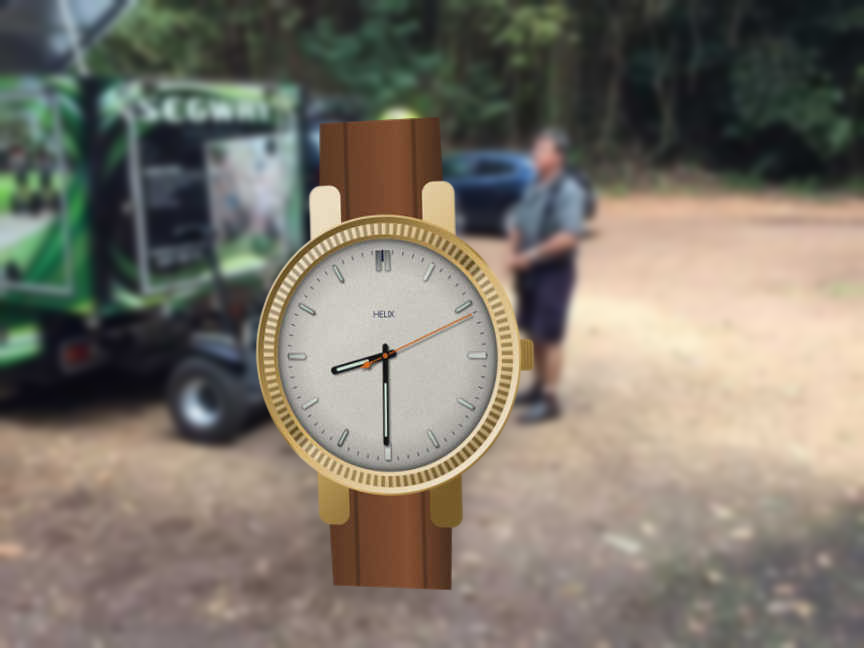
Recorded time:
{"hour": 8, "minute": 30, "second": 11}
